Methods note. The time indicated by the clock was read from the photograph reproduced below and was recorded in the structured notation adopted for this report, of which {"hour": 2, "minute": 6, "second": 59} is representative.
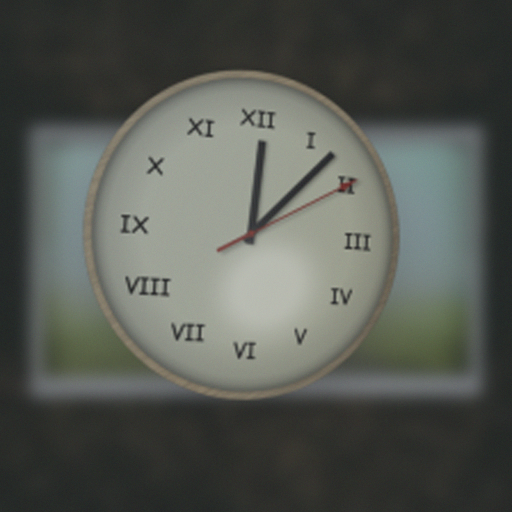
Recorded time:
{"hour": 12, "minute": 7, "second": 10}
